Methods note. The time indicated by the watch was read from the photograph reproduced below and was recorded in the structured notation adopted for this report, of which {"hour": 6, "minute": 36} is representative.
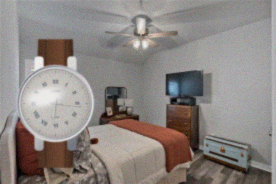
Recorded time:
{"hour": 6, "minute": 16}
